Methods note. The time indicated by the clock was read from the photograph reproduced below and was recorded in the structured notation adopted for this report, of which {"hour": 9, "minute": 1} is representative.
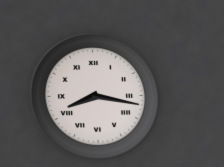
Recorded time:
{"hour": 8, "minute": 17}
